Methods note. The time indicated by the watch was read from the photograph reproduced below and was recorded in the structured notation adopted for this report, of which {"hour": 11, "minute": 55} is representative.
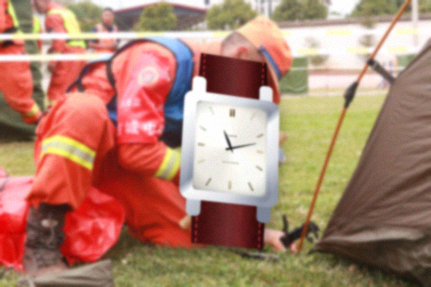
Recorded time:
{"hour": 11, "minute": 12}
